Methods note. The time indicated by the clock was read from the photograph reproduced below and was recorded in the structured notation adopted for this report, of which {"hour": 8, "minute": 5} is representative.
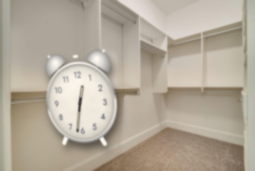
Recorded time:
{"hour": 12, "minute": 32}
